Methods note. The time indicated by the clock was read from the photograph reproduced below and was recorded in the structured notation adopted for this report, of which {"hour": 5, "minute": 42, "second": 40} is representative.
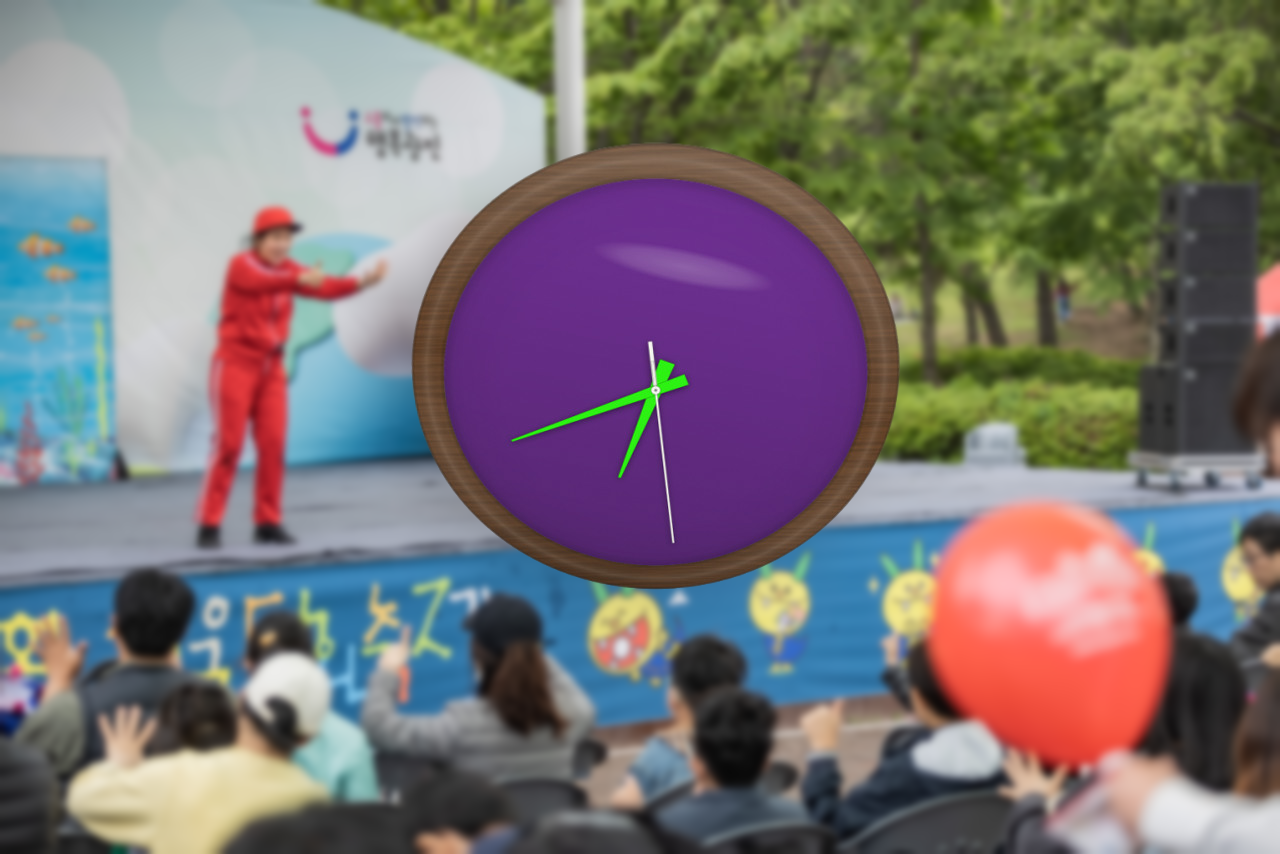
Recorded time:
{"hour": 6, "minute": 41, "second": 29}
